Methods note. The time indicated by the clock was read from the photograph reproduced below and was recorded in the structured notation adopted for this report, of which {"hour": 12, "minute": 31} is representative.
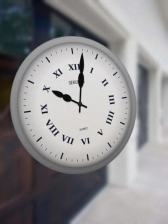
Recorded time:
{"hour": 10, "minute": 2}
